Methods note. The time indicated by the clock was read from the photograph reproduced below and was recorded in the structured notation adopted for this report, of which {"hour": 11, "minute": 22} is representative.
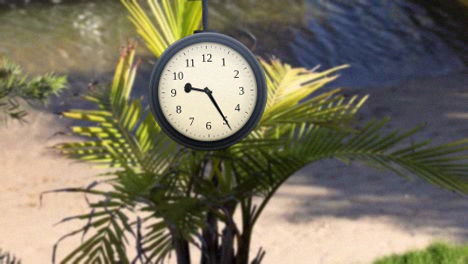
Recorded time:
{"hour": 9, "minute": 25}
